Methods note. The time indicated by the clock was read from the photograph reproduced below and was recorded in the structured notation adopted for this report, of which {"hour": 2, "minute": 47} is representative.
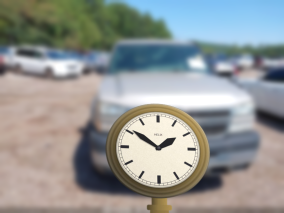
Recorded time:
{"hour": 1, "minute": 51}
